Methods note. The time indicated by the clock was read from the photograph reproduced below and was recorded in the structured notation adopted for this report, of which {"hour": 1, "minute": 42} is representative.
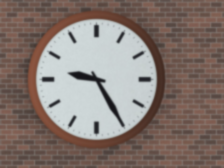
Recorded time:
{"hour": 9, "minute": 25}
